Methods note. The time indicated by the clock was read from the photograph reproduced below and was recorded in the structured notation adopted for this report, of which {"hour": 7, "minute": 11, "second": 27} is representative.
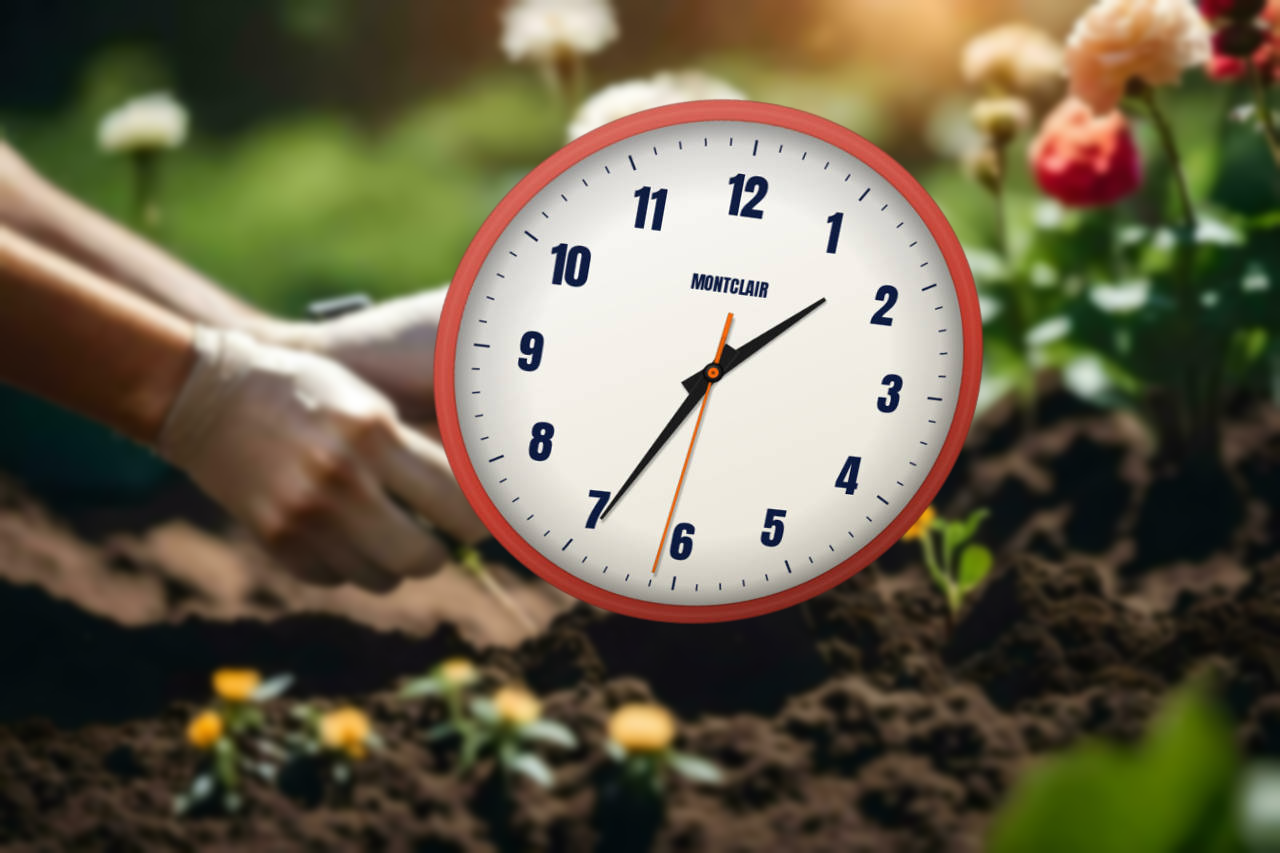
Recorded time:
{"hour": 1, "minute": 34, "second": 31}
